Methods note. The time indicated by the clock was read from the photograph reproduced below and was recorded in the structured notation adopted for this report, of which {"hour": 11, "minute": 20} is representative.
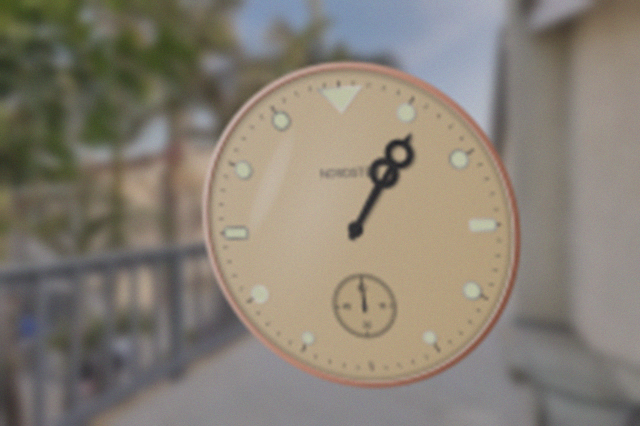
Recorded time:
{"hour": 1, "minute": 6}
